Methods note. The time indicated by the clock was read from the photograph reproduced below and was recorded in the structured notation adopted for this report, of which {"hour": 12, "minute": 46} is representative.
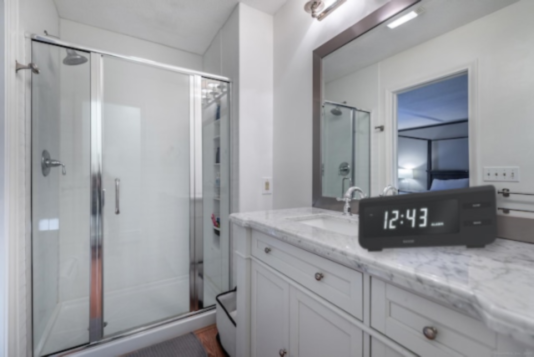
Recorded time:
{"hour": 12, "minute": 43}
